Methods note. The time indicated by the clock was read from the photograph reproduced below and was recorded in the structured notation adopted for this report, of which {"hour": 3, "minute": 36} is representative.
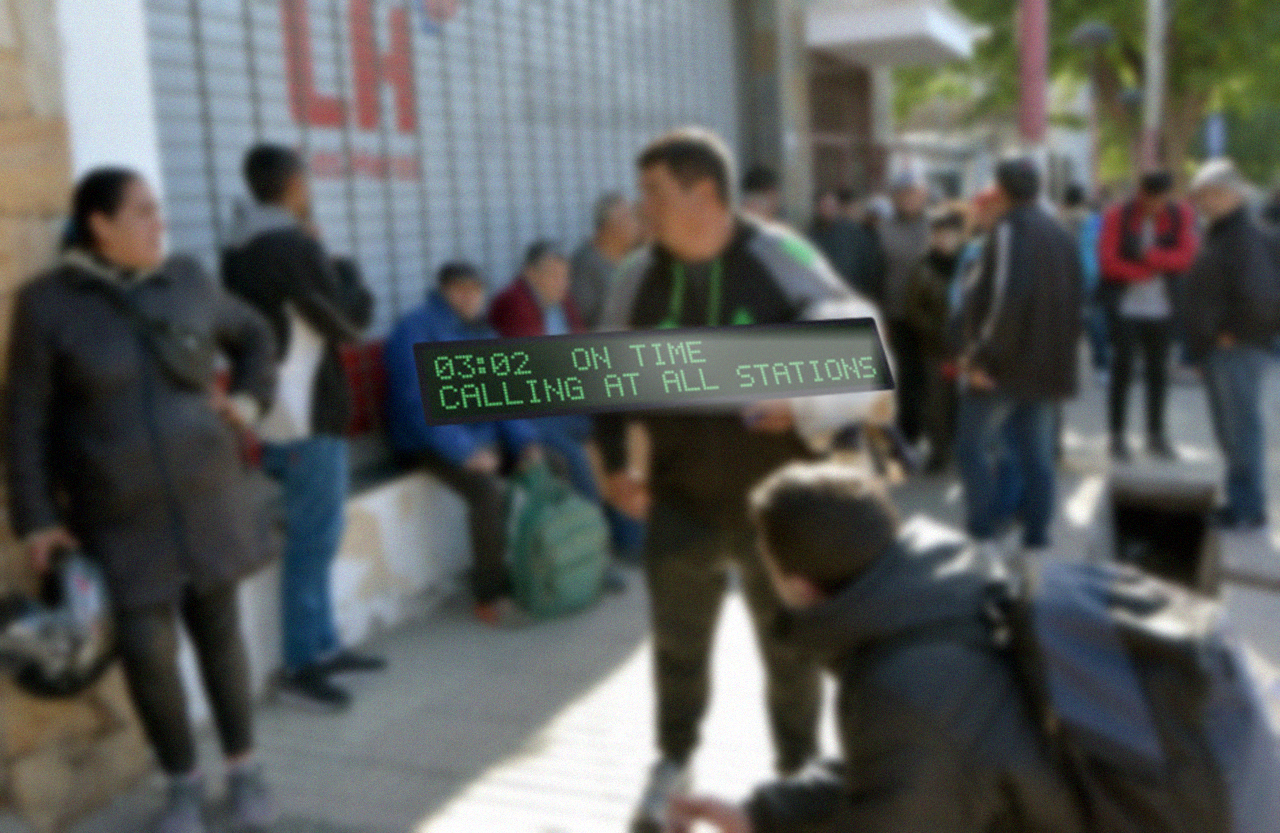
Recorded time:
{"hour": 3, "minute": 2}
